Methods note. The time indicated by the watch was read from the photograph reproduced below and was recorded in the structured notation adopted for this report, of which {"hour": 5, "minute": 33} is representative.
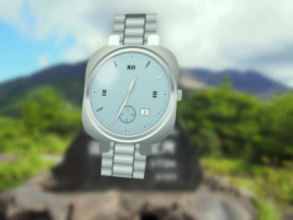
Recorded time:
{"hour": 12, "minute": 34}
